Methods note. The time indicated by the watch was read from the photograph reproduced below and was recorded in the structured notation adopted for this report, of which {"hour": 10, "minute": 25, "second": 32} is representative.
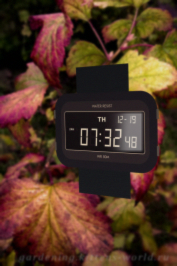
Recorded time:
{"hour": 7, "minute": 32, "second": 48}
